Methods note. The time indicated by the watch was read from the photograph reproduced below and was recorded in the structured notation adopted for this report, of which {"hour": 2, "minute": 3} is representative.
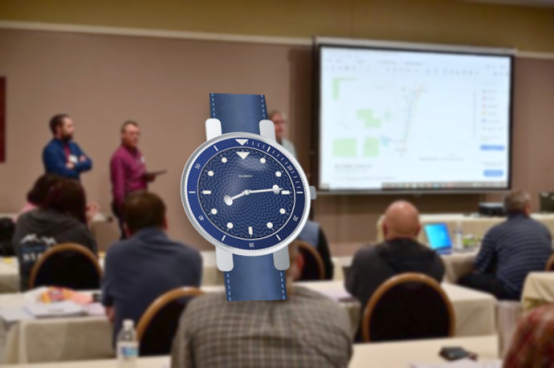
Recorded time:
{"hour": 8, "minute": 14}
